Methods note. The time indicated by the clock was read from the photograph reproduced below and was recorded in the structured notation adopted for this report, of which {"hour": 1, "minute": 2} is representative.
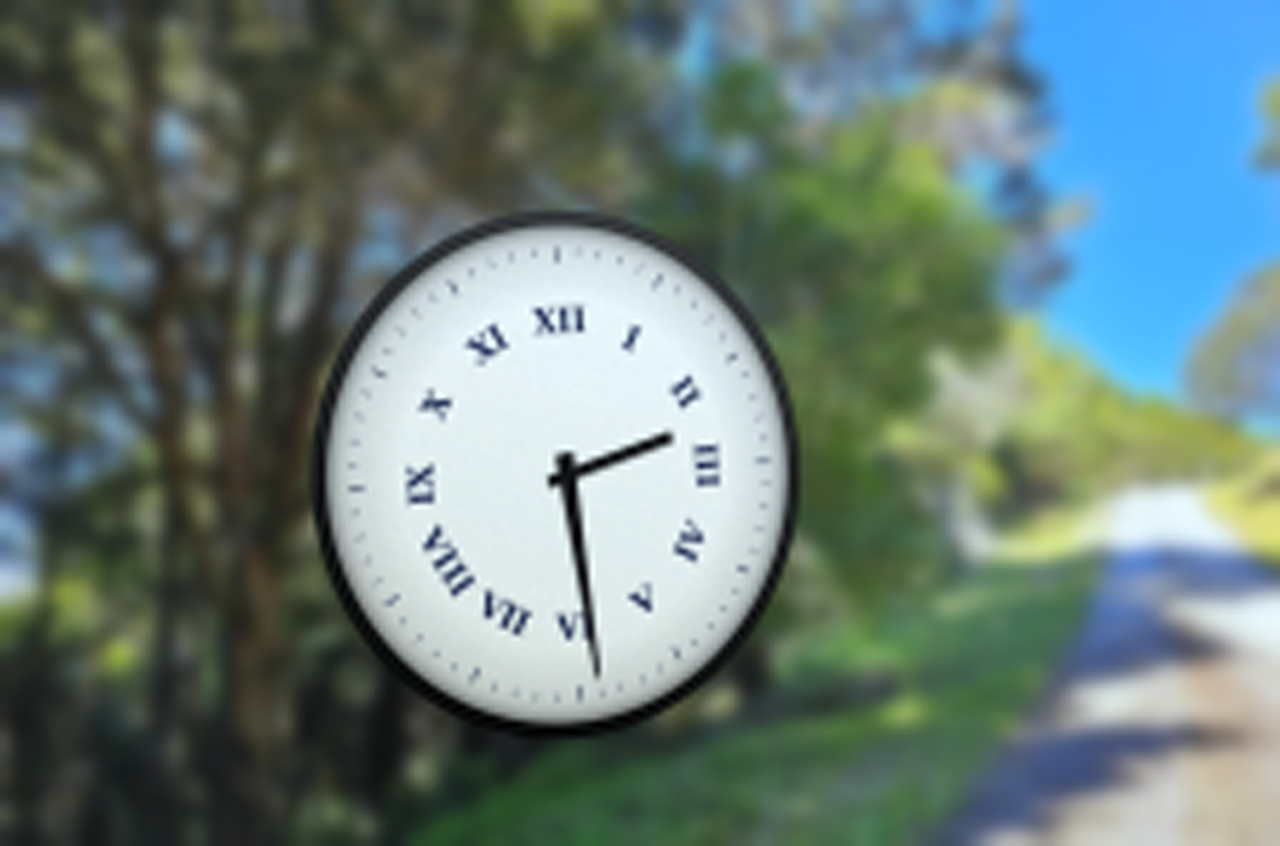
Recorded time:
{"hour": 2, "minute": 29}
